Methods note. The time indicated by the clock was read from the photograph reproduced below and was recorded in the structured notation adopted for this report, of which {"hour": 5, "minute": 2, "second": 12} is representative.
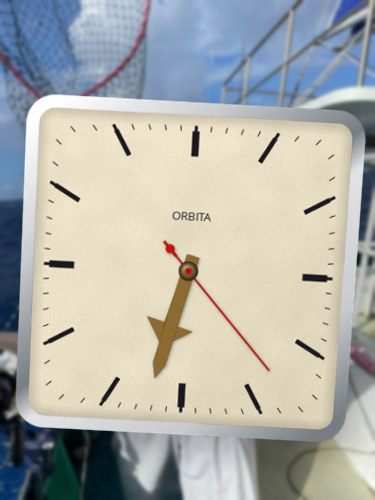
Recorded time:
{"hour": 6, "minute": 32, "second": 23}
